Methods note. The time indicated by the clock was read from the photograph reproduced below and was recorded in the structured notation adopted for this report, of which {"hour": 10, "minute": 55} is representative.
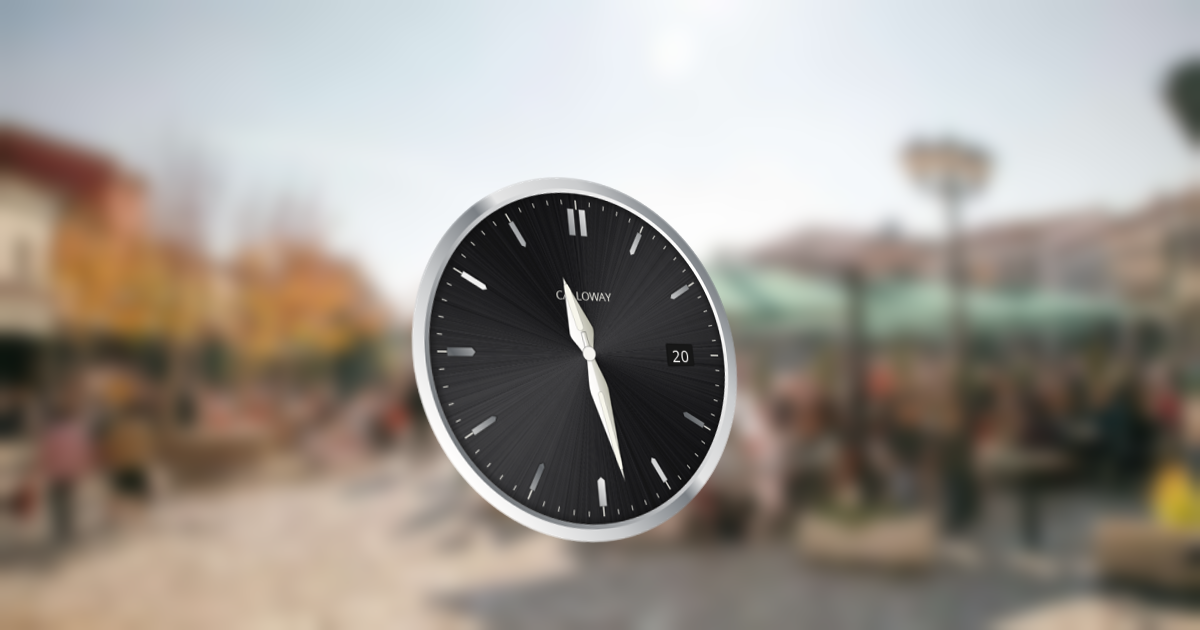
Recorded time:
{"hour": 11, "minute": 28}
